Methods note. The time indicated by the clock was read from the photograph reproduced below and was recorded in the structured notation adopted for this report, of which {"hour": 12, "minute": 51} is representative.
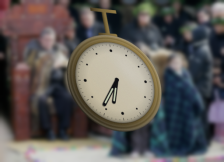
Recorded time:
{"hour": 6, "minute": 36}
